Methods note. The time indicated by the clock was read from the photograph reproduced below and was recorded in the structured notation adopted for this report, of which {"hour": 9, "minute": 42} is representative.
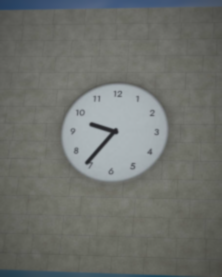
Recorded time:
{"hour": 9, "minute": 36}
